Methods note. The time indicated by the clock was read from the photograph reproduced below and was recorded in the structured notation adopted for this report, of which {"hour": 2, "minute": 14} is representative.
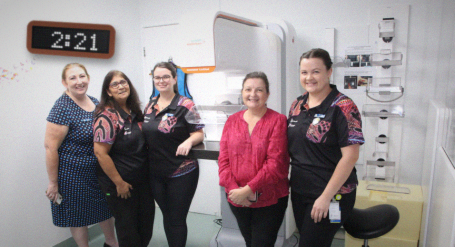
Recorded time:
{"hour": 2, "minute": 21}
